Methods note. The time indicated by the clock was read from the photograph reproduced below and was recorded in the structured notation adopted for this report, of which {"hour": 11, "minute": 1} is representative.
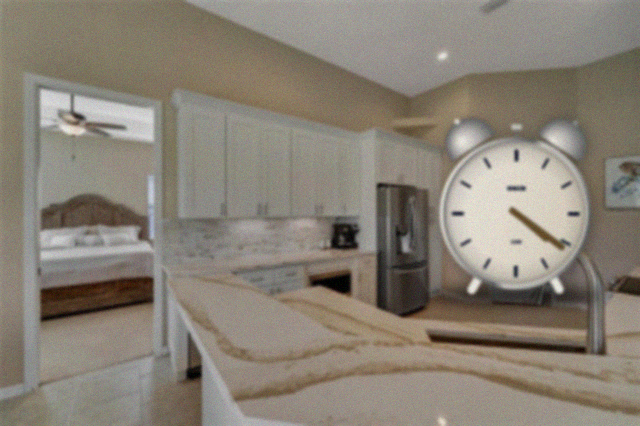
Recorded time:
{"hour": 4, "minute": 21}
